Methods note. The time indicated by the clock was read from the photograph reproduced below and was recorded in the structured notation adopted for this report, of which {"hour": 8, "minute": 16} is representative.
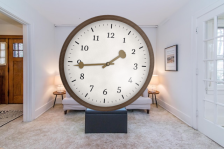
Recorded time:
{"hour": 1, "minute": 44}
